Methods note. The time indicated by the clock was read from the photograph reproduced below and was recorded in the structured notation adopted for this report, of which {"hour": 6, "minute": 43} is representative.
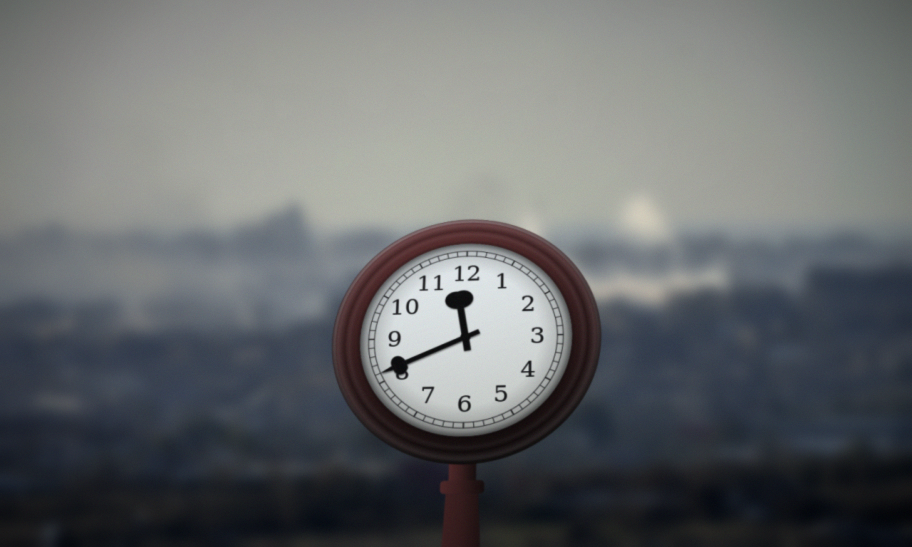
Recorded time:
{"hour": 11, "minute": 41}
